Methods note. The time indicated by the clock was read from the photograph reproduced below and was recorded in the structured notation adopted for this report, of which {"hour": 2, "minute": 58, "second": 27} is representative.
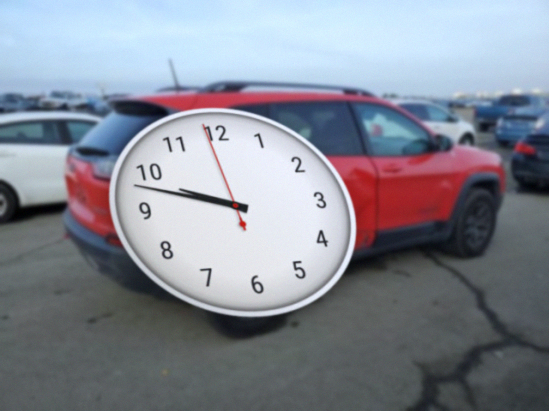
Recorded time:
{"hour": 9, "minute": 47, "second": 59}
